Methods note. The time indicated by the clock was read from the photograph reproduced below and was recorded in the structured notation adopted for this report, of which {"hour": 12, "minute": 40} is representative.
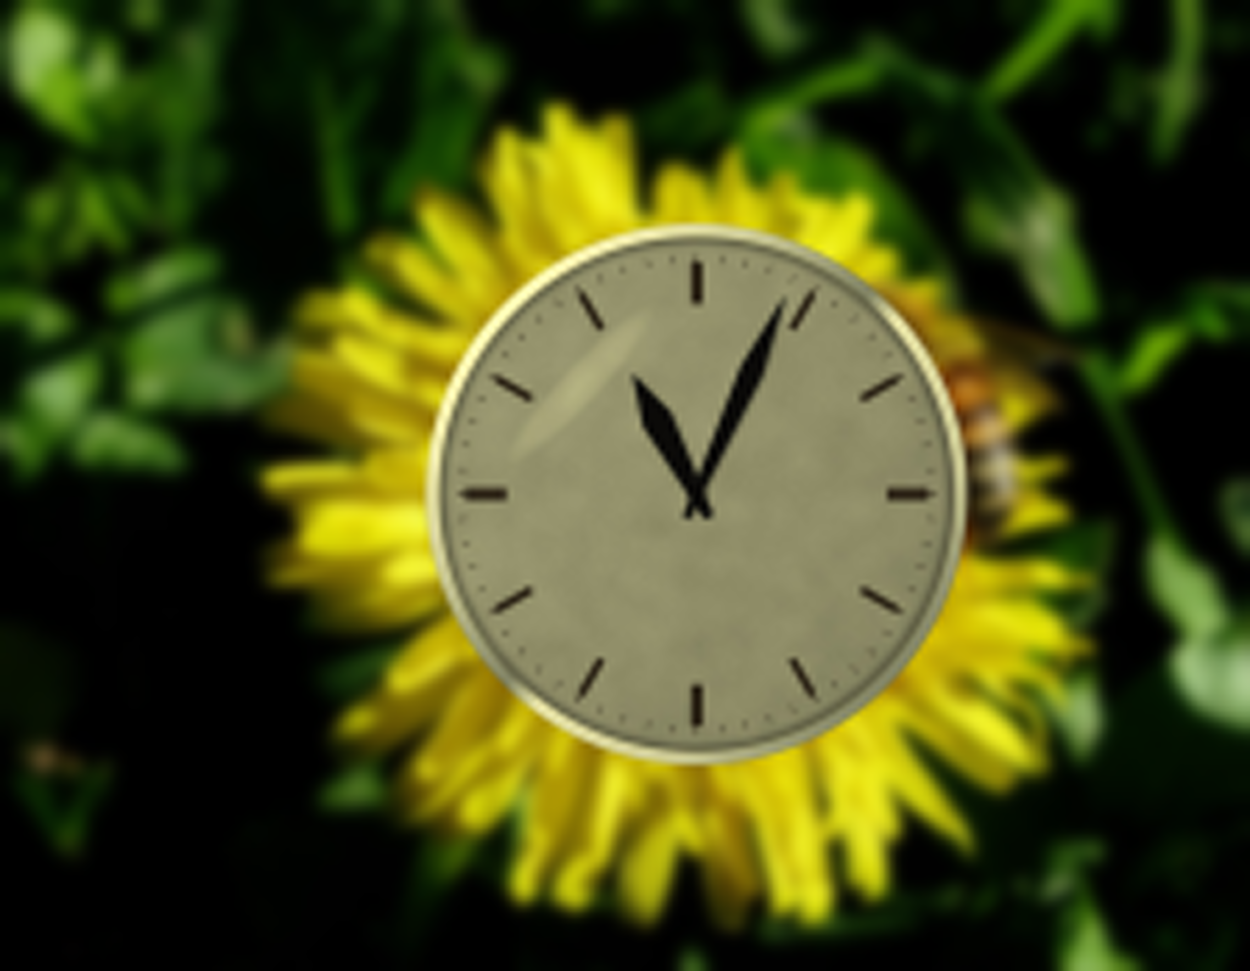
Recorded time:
{"hour": 11, "minute": 4}
